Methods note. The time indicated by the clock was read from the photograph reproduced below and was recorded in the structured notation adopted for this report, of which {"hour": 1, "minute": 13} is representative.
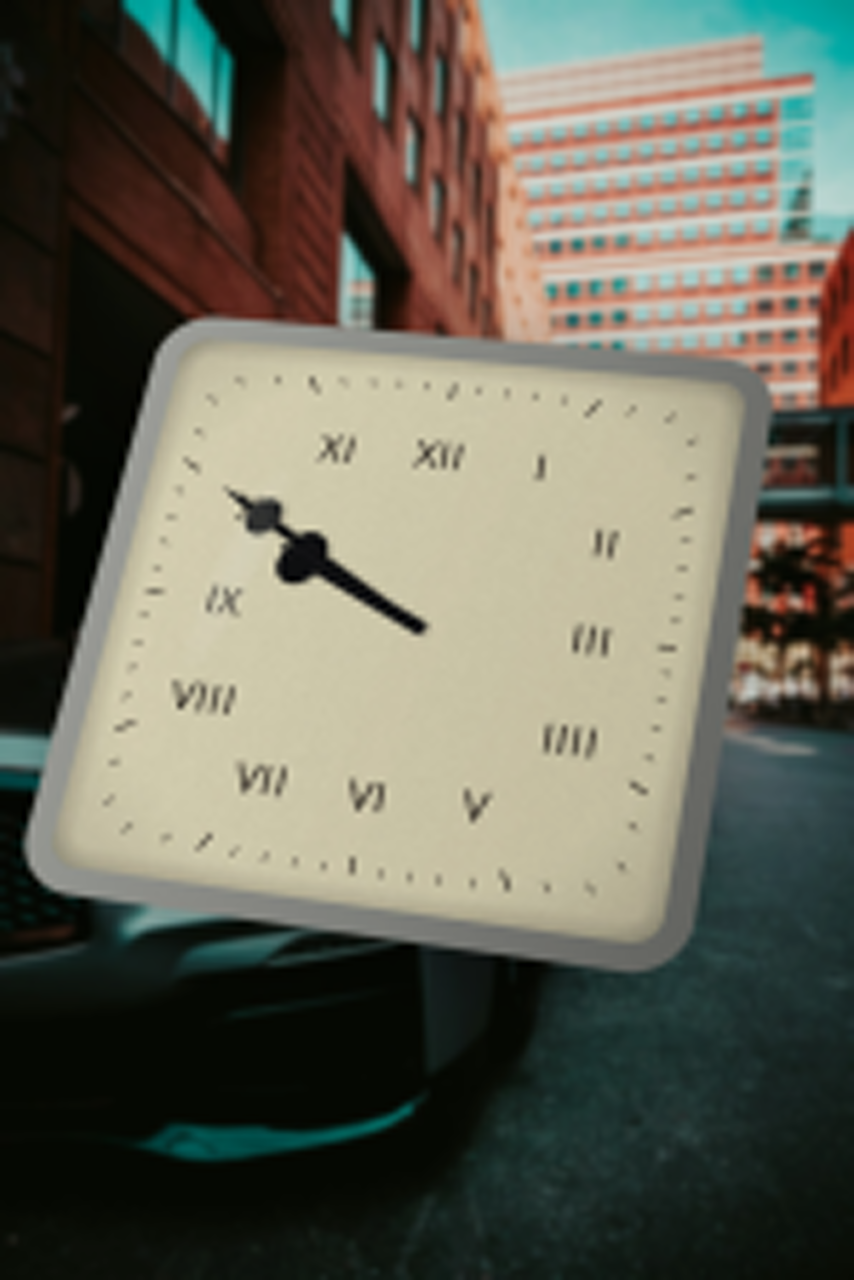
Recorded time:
{"hour": 9, "minute": 50}
